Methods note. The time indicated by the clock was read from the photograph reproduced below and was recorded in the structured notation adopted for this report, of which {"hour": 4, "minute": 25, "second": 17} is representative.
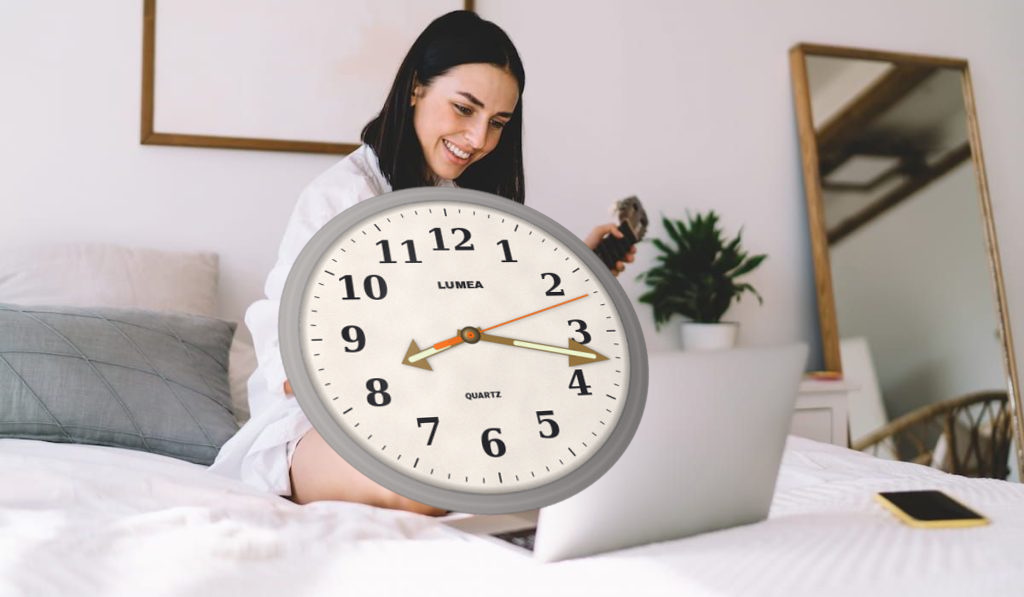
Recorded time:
{"hour": 8, "minute": 17, "second": 12}
